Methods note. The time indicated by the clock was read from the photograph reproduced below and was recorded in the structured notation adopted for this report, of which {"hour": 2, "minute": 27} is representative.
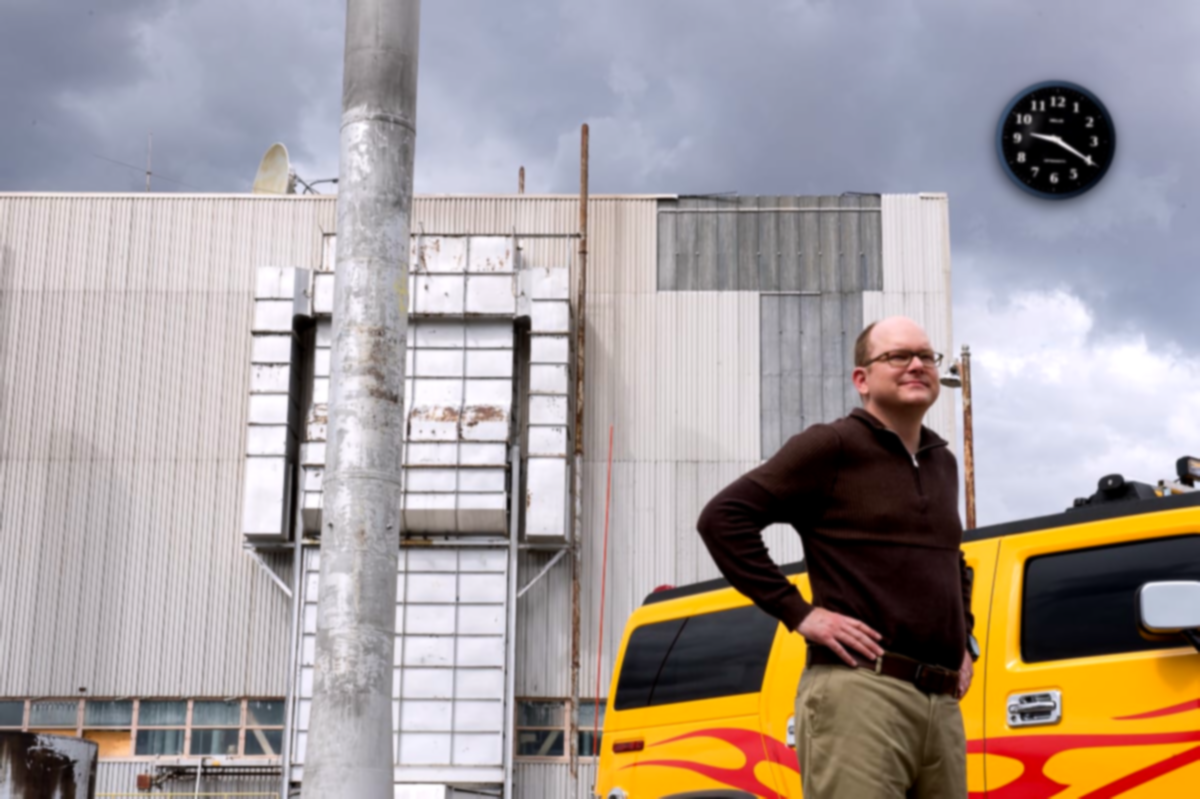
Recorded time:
{"hour": 9, "minute": 20}
